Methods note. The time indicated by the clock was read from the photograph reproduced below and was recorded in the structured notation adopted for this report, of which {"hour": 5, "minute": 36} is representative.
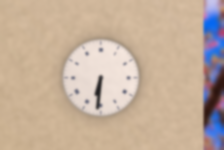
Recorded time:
{"hour": 6, "minute": 31}
